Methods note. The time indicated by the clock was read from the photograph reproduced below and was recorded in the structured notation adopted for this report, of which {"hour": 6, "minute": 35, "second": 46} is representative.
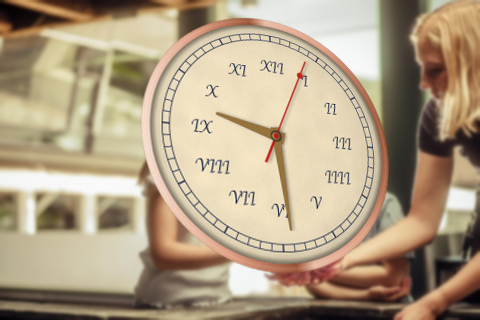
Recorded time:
{"hour": 9, "minute": 29, "second": 4}
